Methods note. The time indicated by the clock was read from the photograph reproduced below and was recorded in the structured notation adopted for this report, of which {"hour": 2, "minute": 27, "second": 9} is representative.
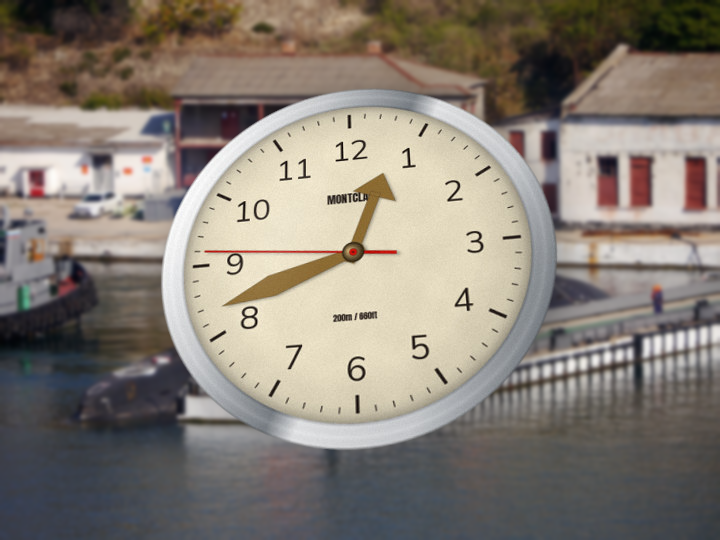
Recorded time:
{"hour": 12, "minute": 41, "second": 46}
